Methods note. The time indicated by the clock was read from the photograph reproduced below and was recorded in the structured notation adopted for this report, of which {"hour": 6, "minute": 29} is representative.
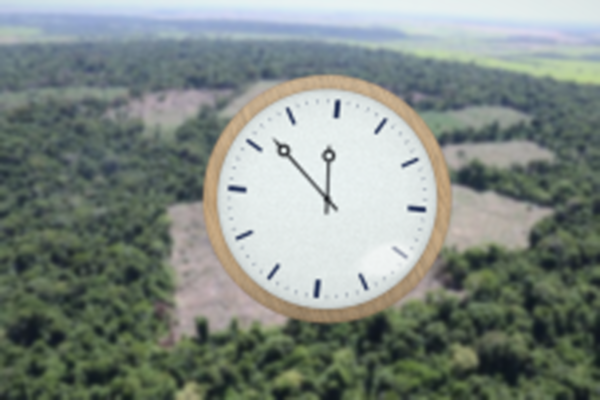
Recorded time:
{"hour": 11, "minute": 52}
